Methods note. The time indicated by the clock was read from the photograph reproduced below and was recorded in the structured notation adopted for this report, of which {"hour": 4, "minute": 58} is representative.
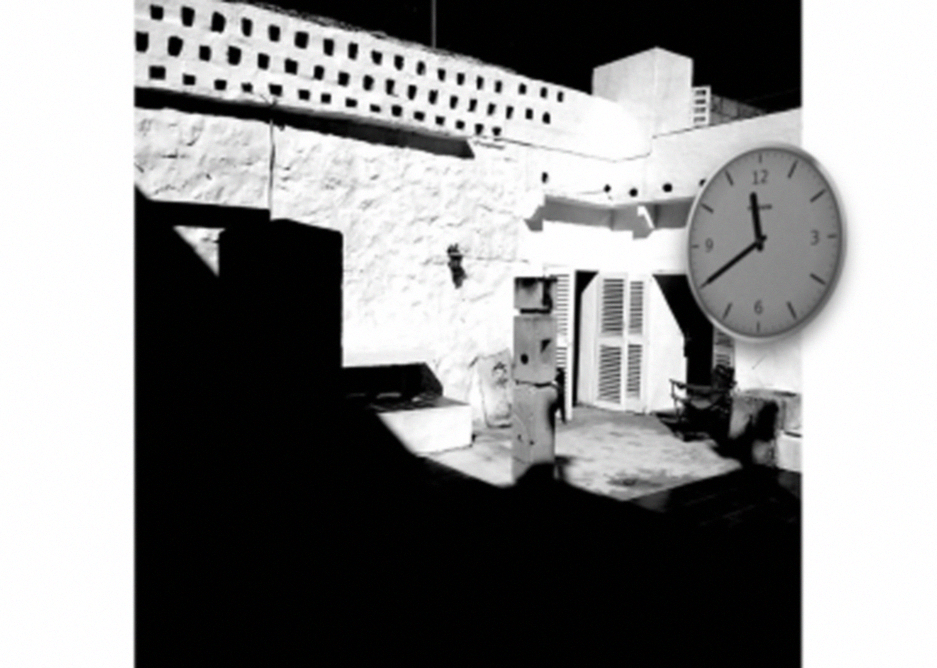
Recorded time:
{"hour": 11, "minute": 40}
